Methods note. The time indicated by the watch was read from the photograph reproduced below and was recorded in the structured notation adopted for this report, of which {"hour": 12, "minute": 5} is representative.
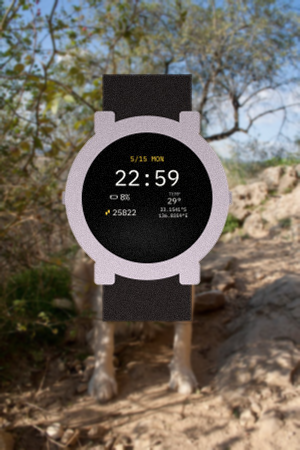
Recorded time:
{"hour": 22, "minute": 59}
